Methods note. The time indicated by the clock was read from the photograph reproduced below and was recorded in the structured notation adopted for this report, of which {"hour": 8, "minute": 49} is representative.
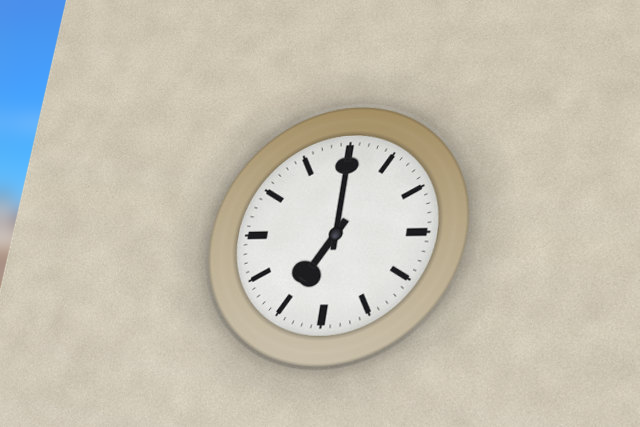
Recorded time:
{"hour": 7, "minute": 0}
